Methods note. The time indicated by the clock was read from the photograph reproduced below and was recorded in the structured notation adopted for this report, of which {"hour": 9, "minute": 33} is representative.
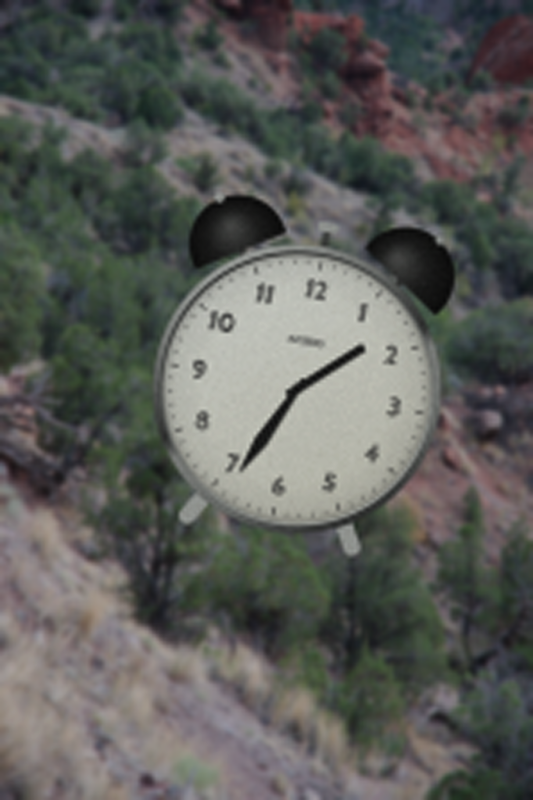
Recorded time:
{"hour": 1, "minute": 34}
